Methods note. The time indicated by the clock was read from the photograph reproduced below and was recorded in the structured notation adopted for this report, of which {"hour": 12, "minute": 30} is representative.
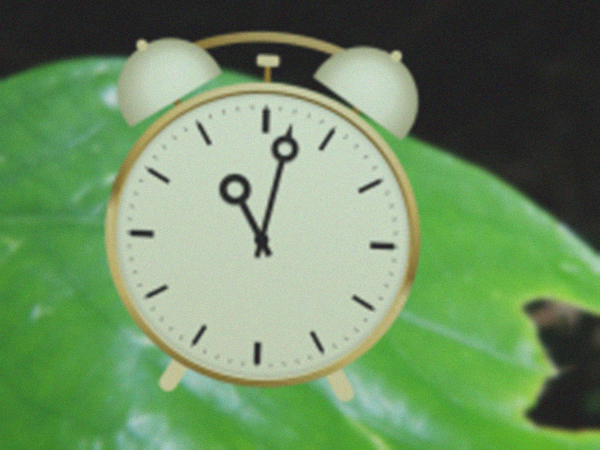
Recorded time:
{"hour": 11, "minute": 2}
